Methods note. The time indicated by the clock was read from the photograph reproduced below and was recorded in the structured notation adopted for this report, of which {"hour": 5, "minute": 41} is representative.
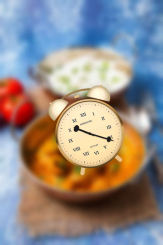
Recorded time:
{"hour": 10, "minute": 21}
